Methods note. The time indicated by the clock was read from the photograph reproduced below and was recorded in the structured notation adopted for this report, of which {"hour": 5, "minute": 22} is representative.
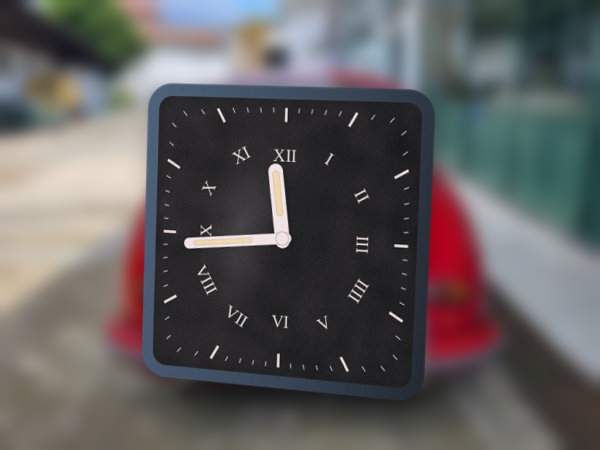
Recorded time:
{"hour": 11, "minute": 44}
